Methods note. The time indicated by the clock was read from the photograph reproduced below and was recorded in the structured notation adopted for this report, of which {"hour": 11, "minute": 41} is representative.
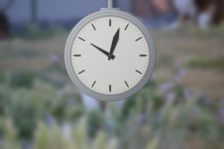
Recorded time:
{"hour": 10, "minute": 3}
